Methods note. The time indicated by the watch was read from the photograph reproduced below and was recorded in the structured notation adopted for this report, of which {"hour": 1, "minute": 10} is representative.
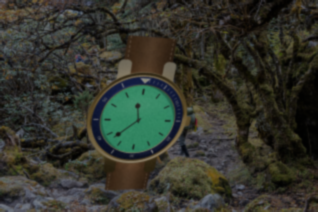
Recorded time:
{"hour": 11, "minute": 38}
